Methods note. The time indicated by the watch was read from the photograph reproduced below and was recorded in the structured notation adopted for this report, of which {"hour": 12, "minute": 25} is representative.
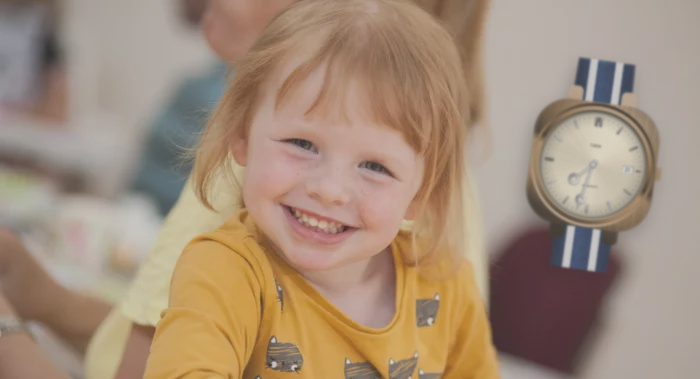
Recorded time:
{"hour": 7, "minute": 32}
